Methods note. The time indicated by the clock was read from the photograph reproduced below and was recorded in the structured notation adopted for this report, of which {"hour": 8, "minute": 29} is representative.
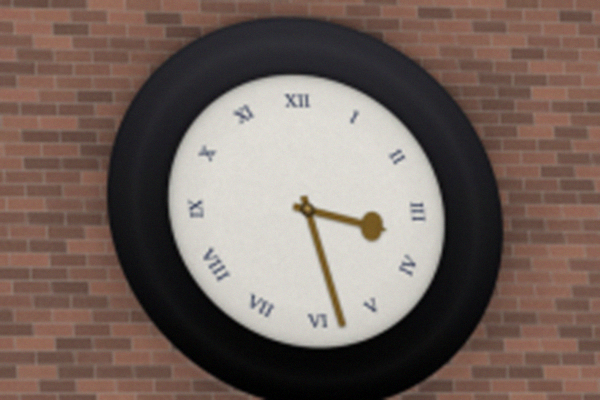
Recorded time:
{"hour": 3, "minute": 28}
